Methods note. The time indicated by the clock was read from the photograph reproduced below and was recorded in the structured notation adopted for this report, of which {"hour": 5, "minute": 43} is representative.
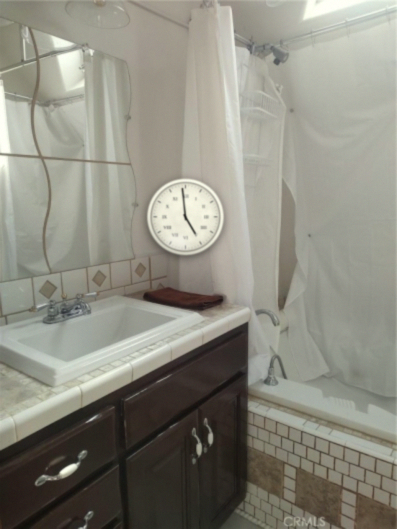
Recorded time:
{"hour": 4, "minute": 59}
